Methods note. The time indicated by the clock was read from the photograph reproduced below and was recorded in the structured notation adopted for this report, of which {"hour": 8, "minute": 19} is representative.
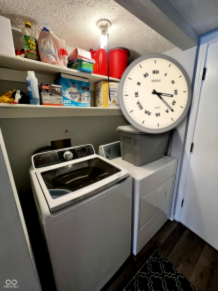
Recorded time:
{"hour": 3, "minute": 23}
